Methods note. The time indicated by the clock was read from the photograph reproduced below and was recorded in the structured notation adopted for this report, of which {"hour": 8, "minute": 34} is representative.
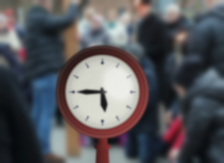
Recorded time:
{"hour": 5, "minute": 45}
